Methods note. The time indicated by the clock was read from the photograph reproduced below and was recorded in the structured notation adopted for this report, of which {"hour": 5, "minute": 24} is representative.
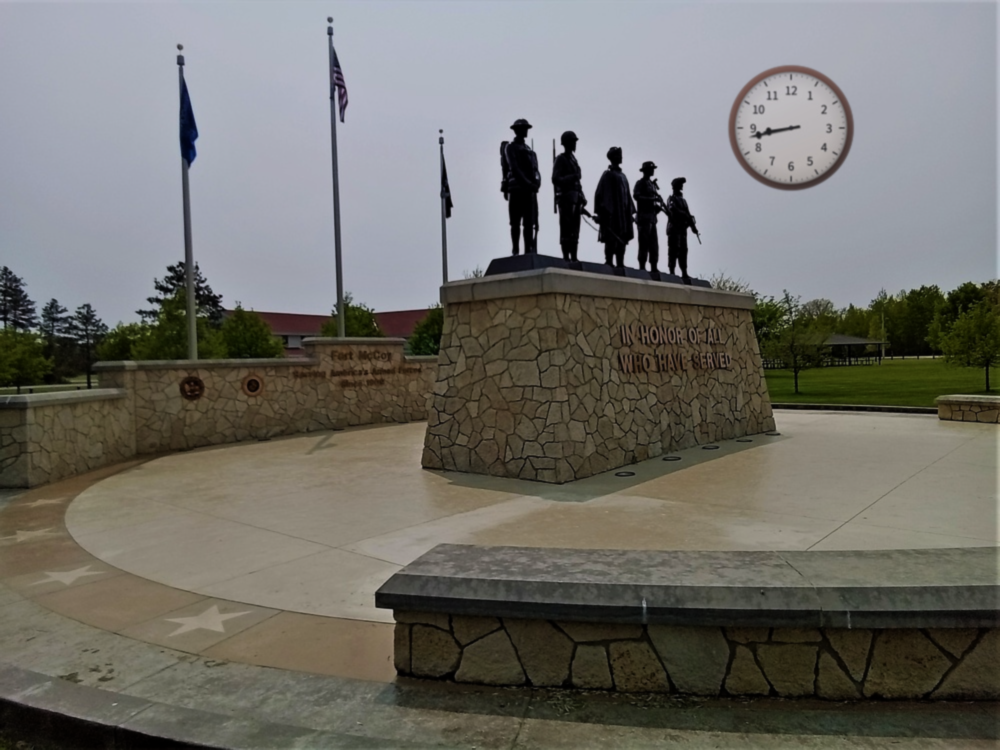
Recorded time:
{"hour": 8, "minute": 43}
